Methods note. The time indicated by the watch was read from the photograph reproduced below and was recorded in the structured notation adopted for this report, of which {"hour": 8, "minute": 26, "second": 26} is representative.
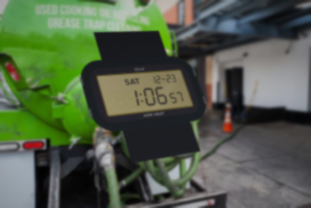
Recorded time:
{"hour": 1, "minute": 6, "second": 57}
